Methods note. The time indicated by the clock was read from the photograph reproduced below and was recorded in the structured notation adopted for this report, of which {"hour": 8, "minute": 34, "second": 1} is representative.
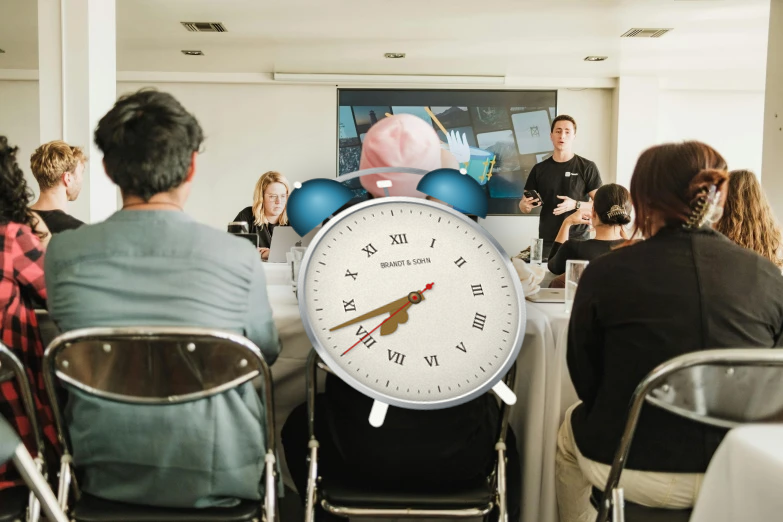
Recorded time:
{"hour": 7, "minute": 42, "second": 40}
